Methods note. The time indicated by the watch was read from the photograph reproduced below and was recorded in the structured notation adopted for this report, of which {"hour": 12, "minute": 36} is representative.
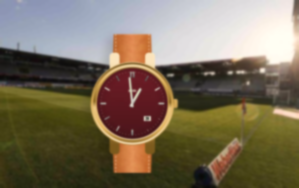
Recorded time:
{"hour": 12, "minute": 59}
